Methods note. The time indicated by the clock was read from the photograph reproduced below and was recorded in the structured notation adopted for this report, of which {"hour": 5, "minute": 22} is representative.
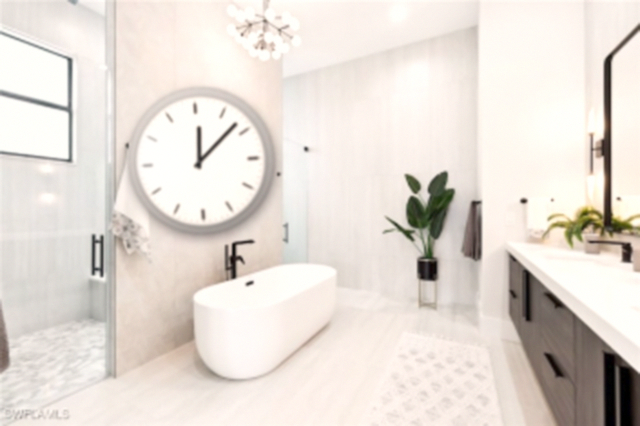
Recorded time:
{"hour": 12, "minute": 8}
